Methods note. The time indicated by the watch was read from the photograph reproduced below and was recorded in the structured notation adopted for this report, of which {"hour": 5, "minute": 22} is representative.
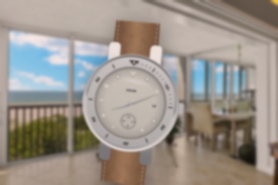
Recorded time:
{"hour": 8, "minute": 11}
